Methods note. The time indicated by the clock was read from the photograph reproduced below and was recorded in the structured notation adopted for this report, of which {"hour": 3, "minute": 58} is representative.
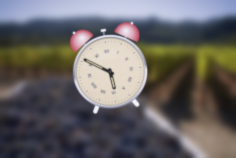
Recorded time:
{"hour": 5, "minute": 51}
